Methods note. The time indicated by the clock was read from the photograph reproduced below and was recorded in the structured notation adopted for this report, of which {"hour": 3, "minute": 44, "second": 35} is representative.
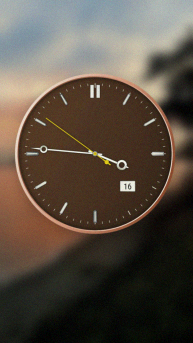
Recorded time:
{"hour": 3, "minute": 45, "second": 51}
